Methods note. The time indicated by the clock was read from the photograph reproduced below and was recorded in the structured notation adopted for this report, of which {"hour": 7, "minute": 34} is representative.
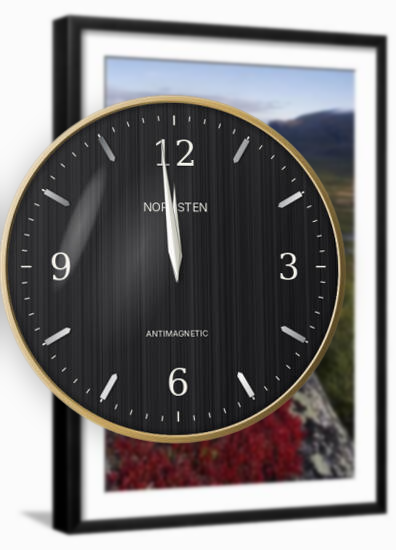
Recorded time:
{"hour": 11, "minute": 59}
